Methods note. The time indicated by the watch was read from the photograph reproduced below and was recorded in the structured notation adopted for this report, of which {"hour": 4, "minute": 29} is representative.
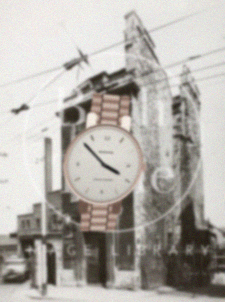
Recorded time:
{"hour": 3, "minute": 52}
